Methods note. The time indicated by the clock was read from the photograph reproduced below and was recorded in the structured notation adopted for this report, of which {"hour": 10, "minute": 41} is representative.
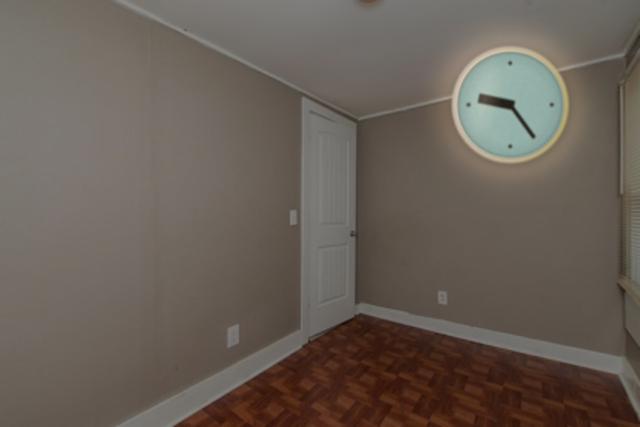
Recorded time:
{"hour": 9, "minute": 24}
